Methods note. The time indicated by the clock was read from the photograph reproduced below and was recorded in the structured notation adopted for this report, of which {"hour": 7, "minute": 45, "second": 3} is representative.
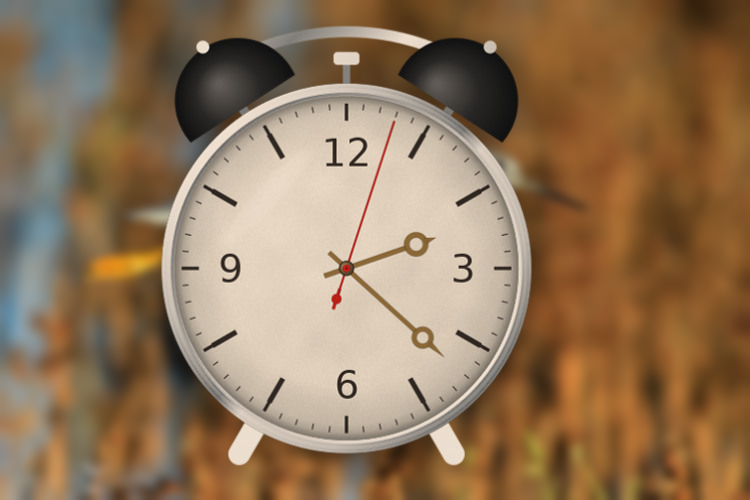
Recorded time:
{"hour": 2, "minute": 22, "second": 3}
